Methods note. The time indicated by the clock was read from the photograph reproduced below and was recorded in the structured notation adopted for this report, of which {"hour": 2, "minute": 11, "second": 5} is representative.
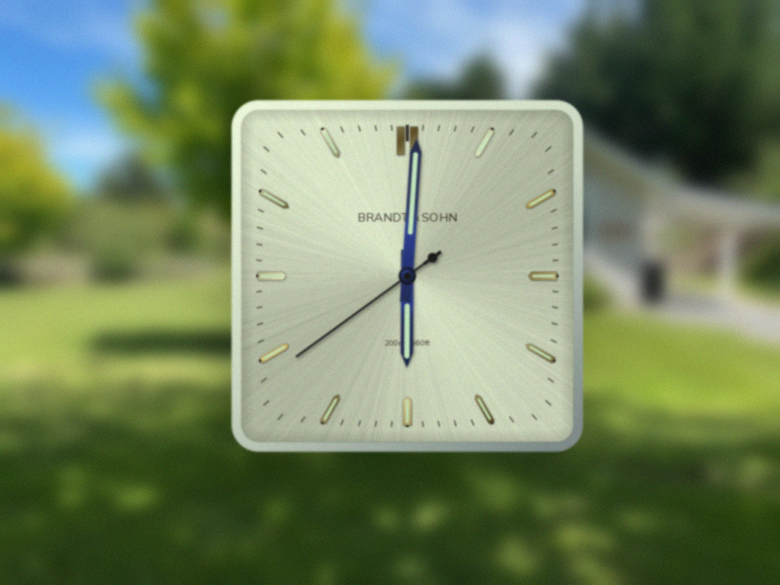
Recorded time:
{"hour": 6, "minute": 0, "second": 39}
